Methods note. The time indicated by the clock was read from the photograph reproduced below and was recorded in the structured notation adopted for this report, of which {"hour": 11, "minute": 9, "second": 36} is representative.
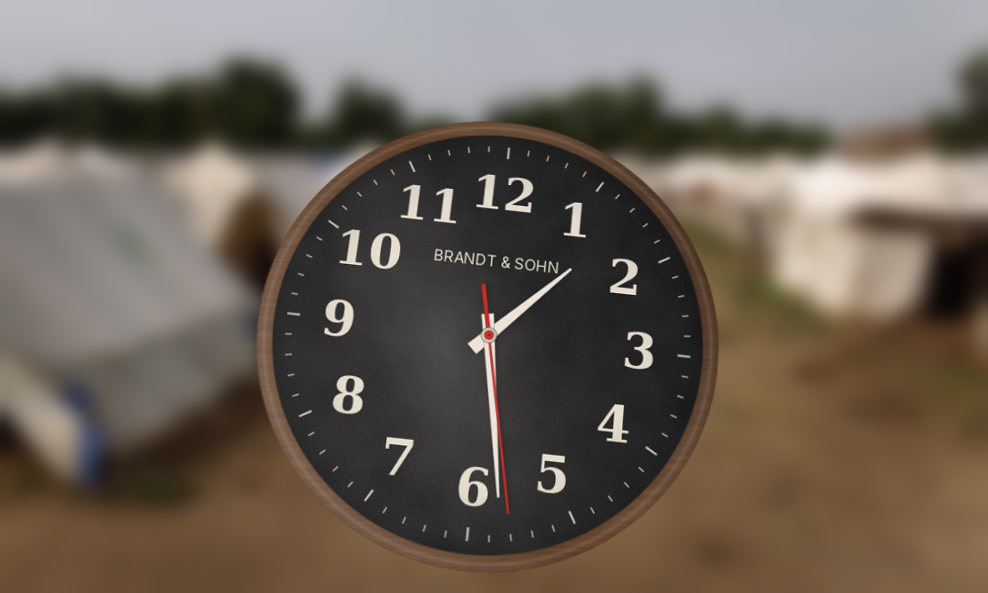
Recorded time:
{"hour": 1, "minute": 28, "second": 28}
